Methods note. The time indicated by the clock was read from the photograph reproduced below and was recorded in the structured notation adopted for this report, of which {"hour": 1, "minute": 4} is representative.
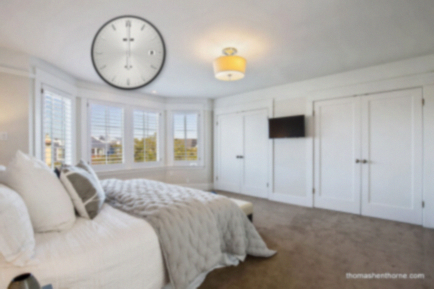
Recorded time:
{"hour": 6, "minute": 0}
